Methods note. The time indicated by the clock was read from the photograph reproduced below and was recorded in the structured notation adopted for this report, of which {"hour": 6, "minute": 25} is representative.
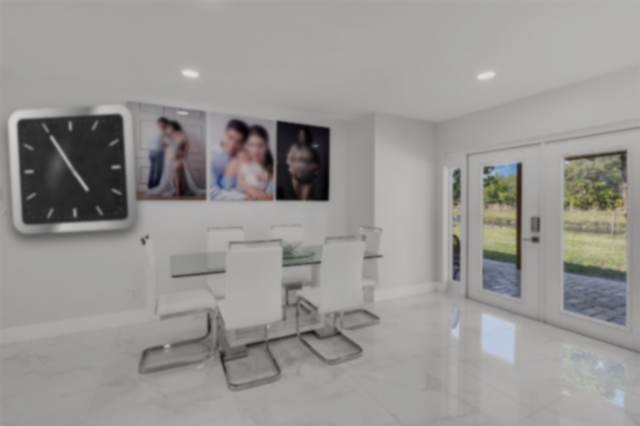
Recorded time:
{"hour": 4, "minute": 55}
